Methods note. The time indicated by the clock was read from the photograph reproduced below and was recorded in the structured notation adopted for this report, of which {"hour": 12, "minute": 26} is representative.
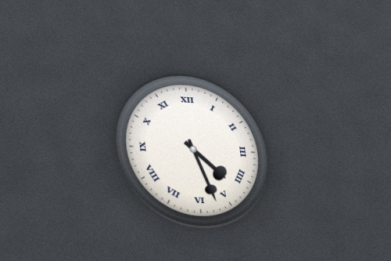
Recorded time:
{"hour": 4, "minute": 27}
